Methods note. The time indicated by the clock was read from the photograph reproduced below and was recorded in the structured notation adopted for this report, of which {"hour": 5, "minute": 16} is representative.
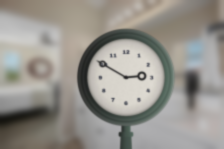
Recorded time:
{"hour": 2, "minute": 50}
